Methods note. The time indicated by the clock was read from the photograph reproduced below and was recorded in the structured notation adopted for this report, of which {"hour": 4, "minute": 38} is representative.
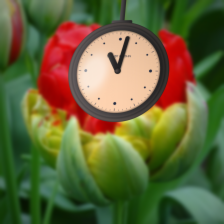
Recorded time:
{"hour": 11, "minute": 2}
